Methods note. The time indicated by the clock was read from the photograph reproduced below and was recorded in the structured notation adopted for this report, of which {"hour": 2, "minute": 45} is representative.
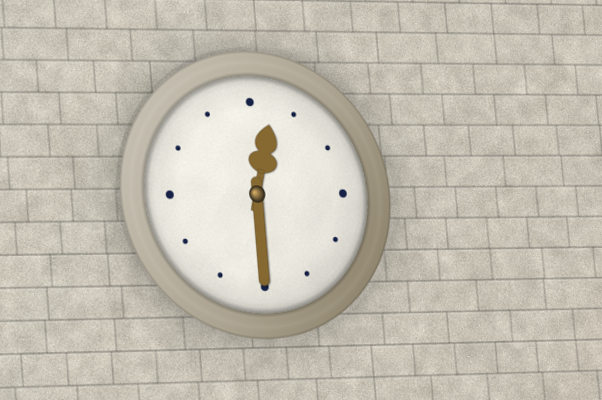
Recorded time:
{"hour": 12, "minute": 30}
